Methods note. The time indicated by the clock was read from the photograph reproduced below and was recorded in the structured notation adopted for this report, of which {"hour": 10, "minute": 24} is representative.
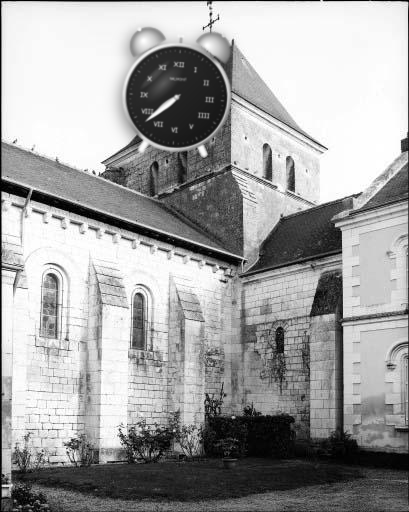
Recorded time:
{"hour": 7, "minute": 38}
